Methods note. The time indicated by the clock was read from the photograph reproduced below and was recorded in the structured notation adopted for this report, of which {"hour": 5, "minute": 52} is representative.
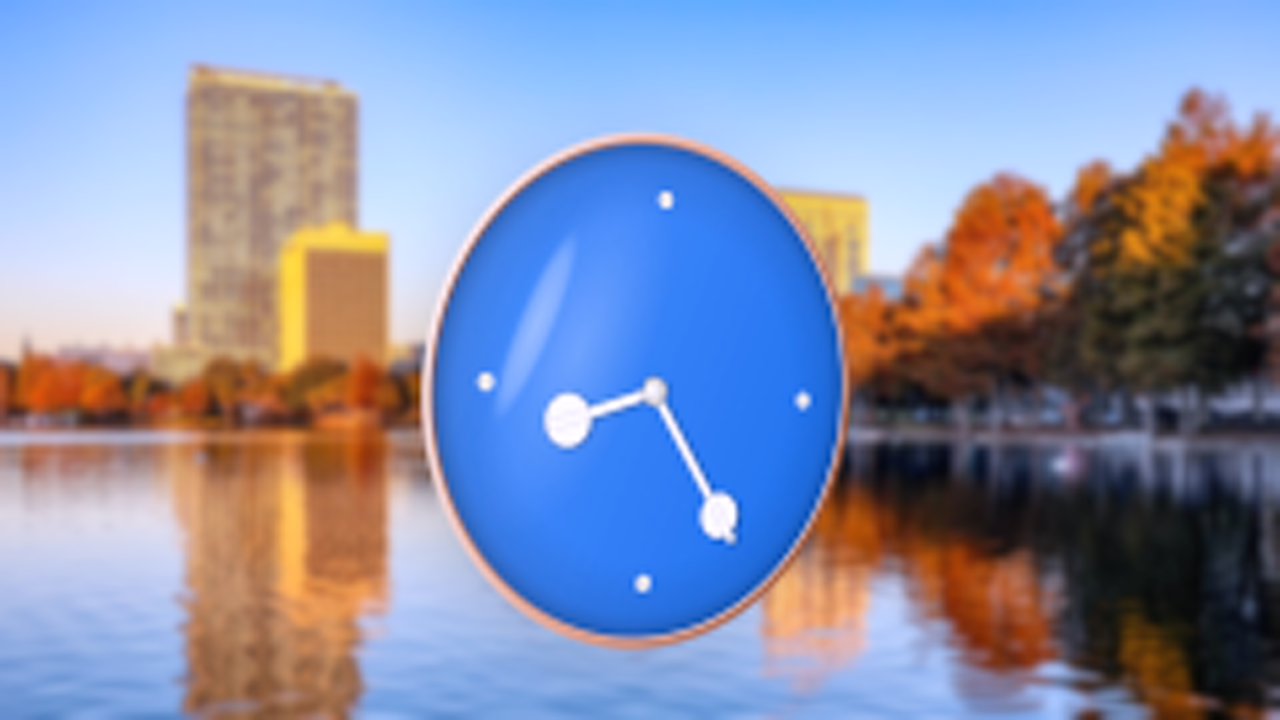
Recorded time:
{"hour": 8, "minute": 24}
